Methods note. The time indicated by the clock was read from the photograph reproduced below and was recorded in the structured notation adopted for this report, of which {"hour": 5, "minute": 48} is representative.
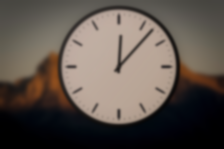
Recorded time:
{"hour": 12, "minute": 7}
